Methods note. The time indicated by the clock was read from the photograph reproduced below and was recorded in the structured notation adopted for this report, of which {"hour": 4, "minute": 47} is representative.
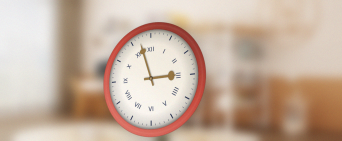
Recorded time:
{"hour": 2, "minute": 57}
